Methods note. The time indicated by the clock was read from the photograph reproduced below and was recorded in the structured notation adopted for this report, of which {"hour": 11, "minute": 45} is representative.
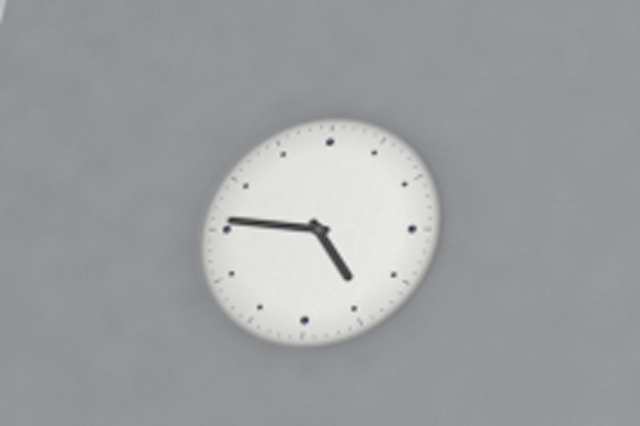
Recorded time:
{"hour": 4, "minute": 46}
